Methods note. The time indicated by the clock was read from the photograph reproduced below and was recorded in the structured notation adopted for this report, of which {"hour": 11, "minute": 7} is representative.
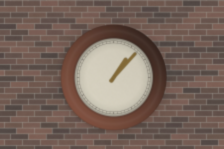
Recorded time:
{"hour": 1, "minute": 7}
